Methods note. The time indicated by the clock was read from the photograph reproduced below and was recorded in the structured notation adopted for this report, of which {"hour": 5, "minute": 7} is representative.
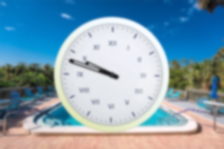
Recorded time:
{"hour": 9, "minute": 48}
